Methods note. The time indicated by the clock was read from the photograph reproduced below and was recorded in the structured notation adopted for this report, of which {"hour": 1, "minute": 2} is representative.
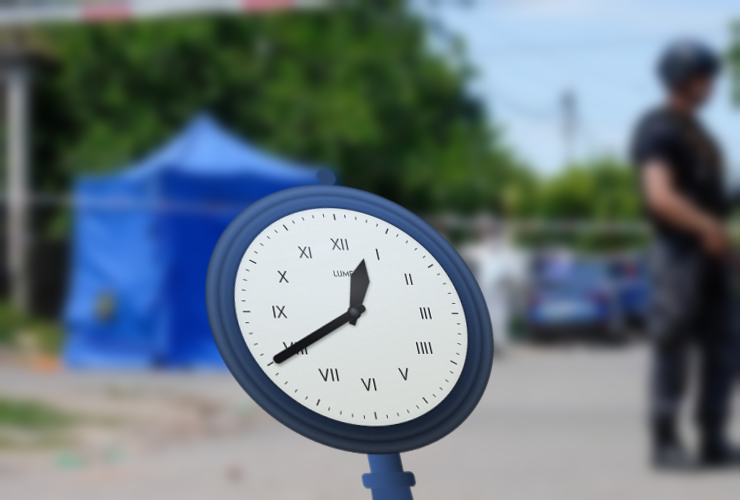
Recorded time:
{"hour": 12, "minute": 40}
